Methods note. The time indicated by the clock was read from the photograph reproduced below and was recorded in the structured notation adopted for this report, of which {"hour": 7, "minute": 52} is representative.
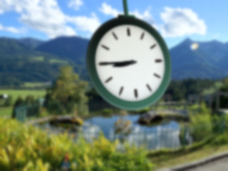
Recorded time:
{"hour": 8, "minute": 45}
